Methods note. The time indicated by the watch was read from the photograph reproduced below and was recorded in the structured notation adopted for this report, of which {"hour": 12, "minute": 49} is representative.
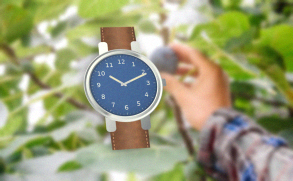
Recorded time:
{"hour": 10, "minute": 11}
